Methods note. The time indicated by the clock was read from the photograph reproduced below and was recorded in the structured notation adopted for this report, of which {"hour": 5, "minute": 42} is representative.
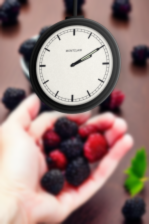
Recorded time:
{"hour": 2, "minute": 10}
